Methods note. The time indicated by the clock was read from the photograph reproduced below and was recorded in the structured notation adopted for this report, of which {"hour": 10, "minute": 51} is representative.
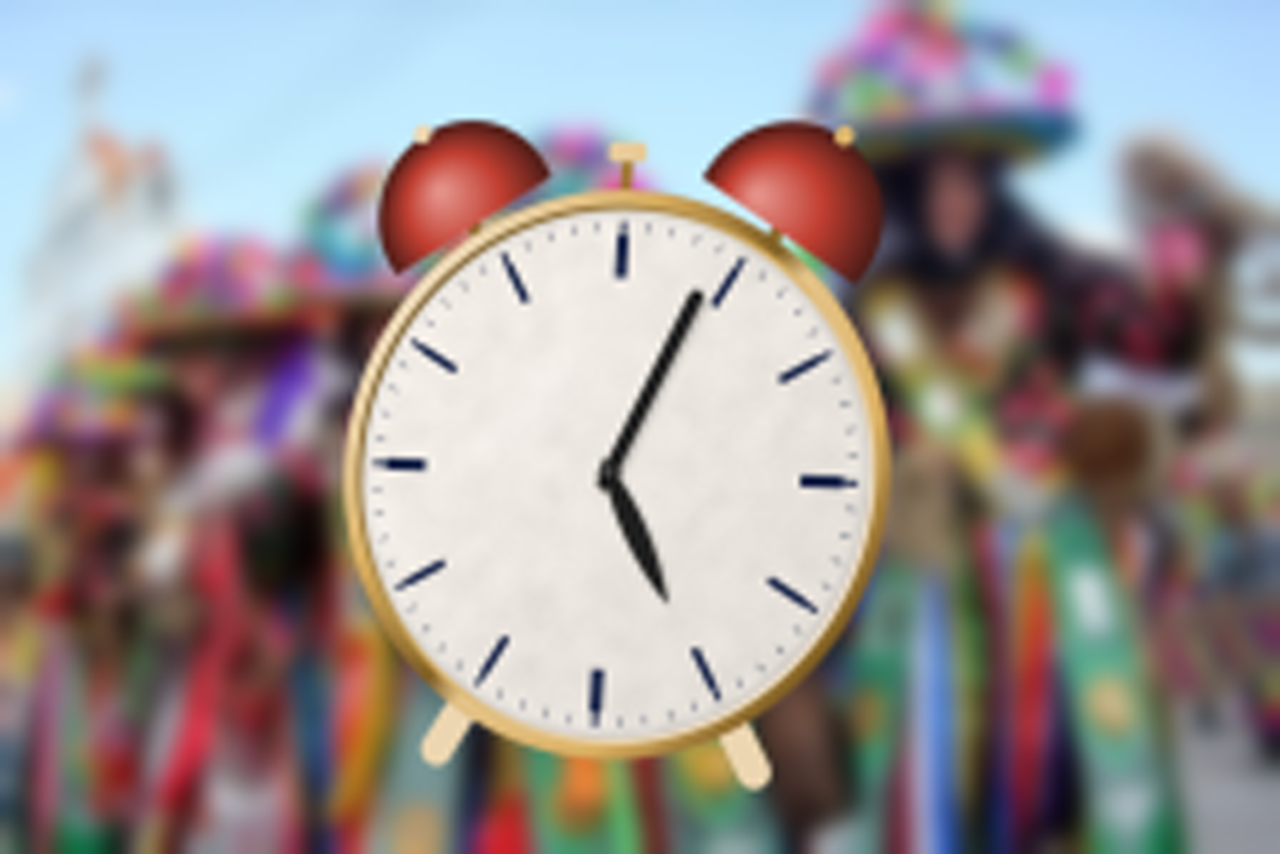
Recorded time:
{"hour": 5, "minute": 4}
